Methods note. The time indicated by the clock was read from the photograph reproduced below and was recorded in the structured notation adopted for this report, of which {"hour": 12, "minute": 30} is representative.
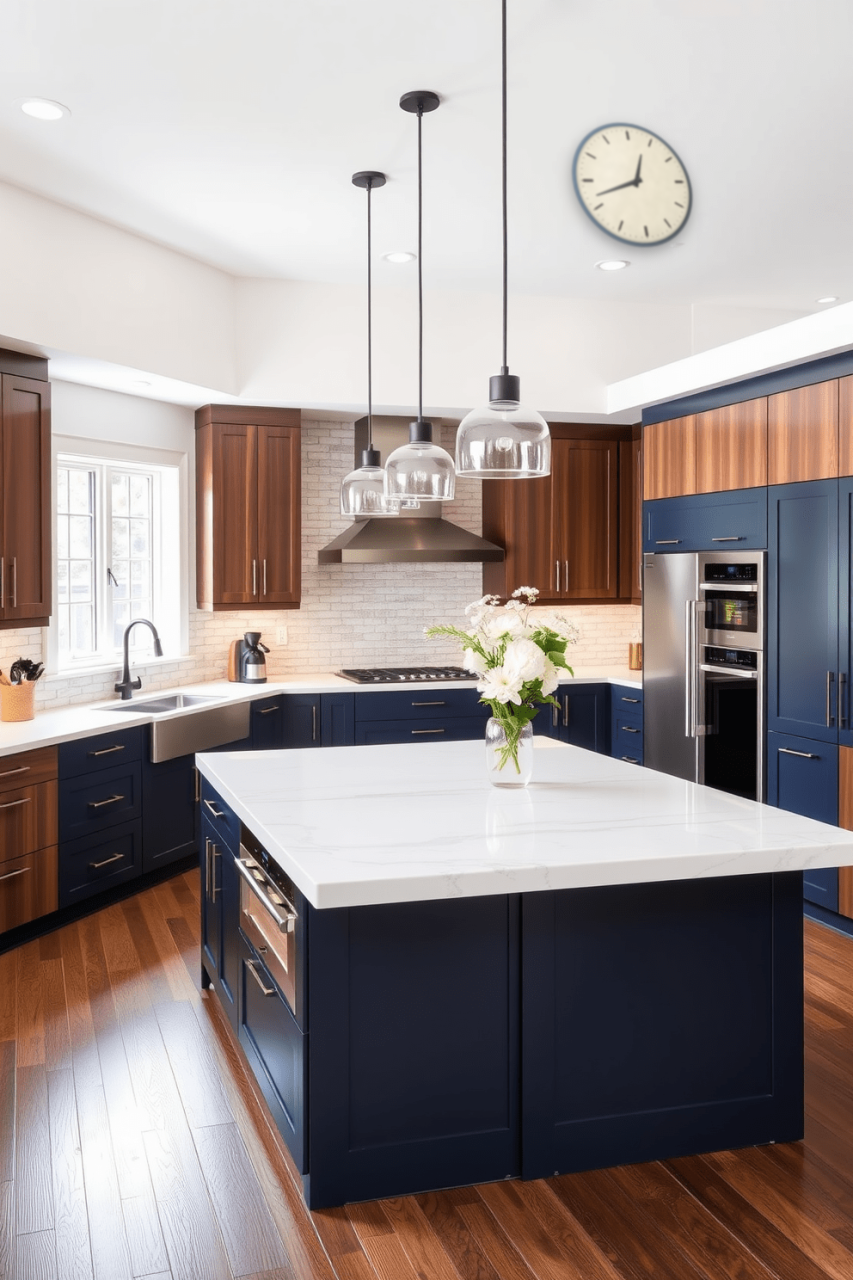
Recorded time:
{"hour": 12, "minute": 42}
